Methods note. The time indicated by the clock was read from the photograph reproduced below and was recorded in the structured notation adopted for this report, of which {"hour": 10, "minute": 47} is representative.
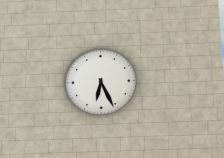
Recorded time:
{"hour": 6, "minute": 26}
